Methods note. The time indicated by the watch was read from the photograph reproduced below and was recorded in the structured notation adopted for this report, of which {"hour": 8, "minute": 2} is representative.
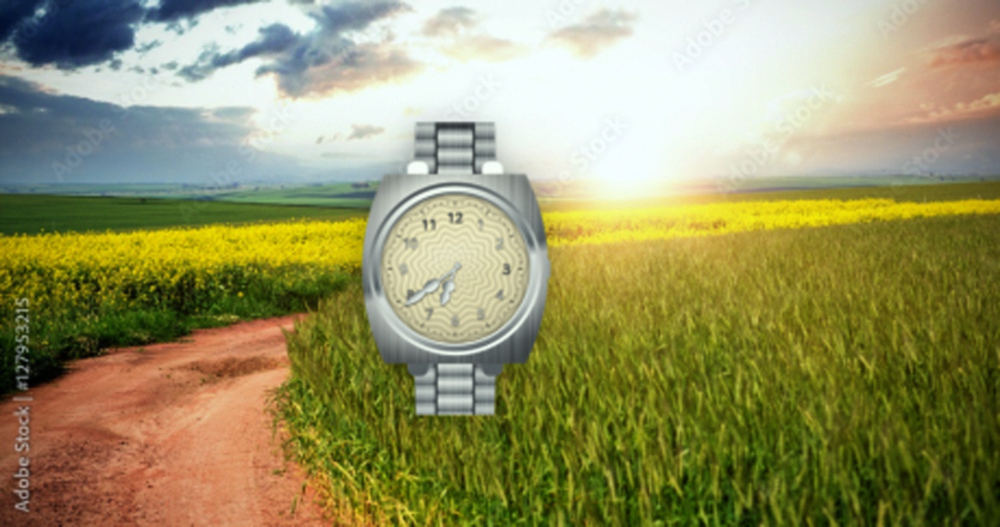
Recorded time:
{"hour": 6, "minute": 39}
